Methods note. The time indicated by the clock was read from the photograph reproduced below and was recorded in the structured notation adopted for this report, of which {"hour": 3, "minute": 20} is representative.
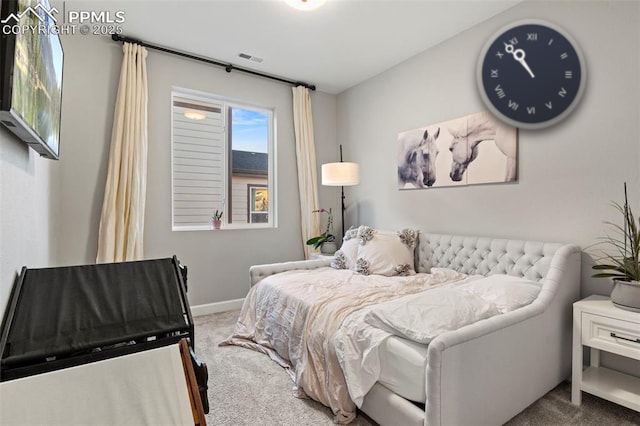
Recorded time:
{"hour": 10, "minute": 53}
